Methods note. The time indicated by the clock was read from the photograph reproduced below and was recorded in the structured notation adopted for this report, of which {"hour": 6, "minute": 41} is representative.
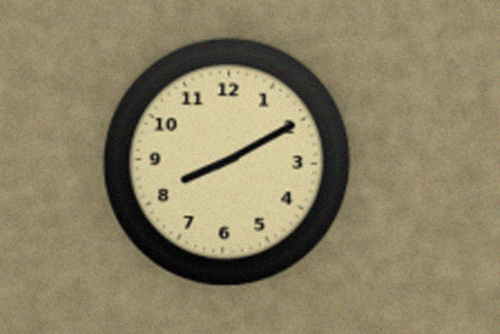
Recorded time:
{"hour": 8, "minute": 10}
